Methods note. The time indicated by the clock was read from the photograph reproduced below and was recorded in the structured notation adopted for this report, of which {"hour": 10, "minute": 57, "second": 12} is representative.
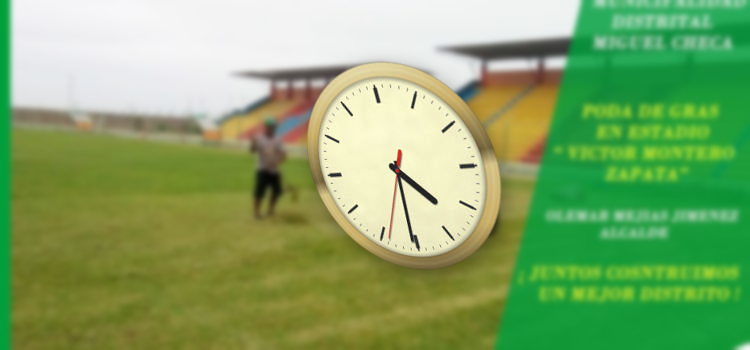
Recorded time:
{"hour": 4, "minute": 30, "second": 34}
